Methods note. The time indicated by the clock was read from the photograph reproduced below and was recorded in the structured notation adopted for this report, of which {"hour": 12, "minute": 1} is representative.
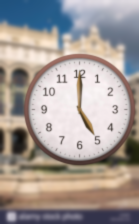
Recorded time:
{"hour": 5, "minute": 0}
